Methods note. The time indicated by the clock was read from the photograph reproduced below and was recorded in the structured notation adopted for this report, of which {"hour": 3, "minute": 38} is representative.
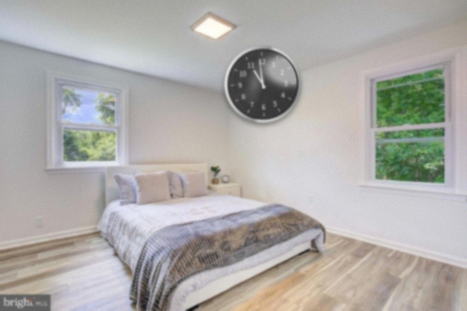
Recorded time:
{"hour": 10, "minute": 59}
